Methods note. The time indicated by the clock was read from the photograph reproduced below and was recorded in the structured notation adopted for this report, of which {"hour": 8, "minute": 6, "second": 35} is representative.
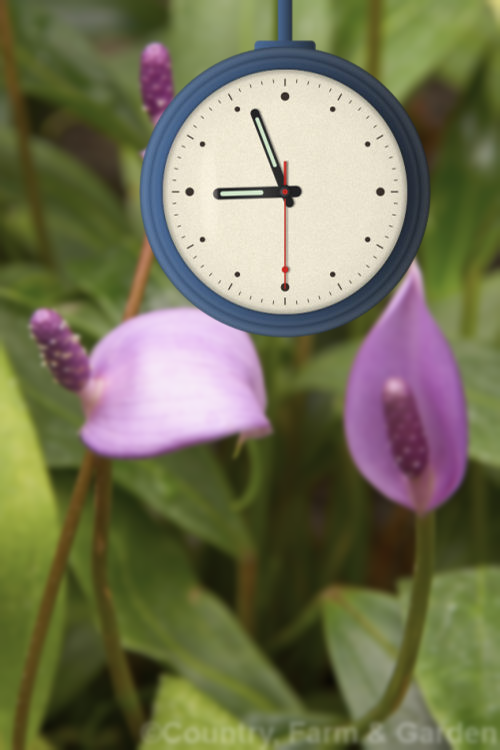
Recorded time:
{"hour": 8, "minute": 56, "second": 30}
